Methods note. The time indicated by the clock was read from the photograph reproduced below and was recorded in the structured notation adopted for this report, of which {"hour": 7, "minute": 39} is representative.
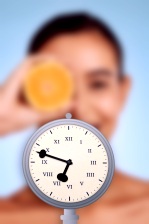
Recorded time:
{"hour": 6, "minute": 48}
